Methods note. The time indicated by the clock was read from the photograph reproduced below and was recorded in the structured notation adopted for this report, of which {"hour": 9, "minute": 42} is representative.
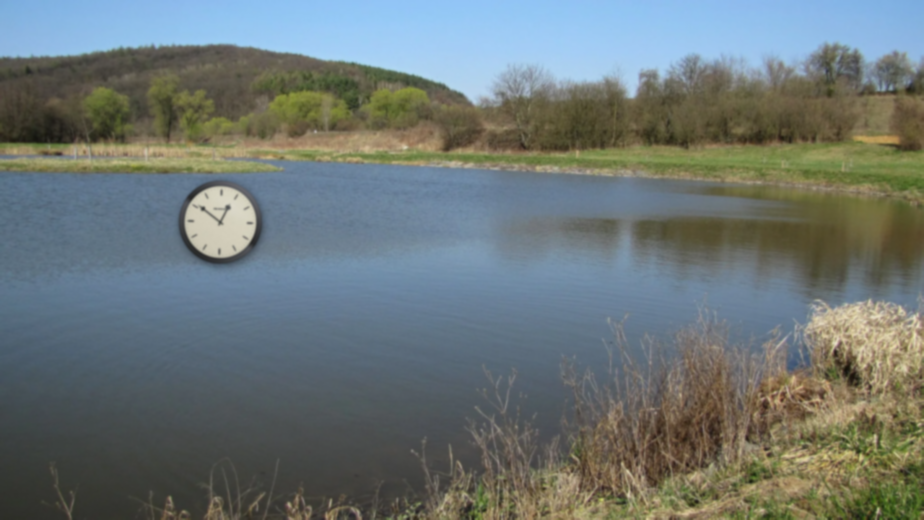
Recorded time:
{"hour": 12, "minute": 51}
